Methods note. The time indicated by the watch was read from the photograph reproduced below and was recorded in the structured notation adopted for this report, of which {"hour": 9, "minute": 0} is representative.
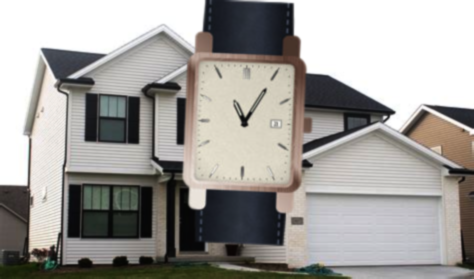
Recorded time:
{"hour": 11, "minute": 5}
